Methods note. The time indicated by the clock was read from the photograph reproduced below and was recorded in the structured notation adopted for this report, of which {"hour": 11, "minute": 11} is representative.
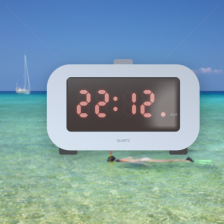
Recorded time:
{"hour": 22, "minute": 12}
